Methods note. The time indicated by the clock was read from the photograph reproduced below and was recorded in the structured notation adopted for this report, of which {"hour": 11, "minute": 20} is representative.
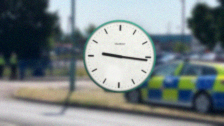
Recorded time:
{"hour": 9, "minute": 16}
